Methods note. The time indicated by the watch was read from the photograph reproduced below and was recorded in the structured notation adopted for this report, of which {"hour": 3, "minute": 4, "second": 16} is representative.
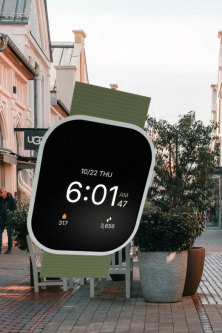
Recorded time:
{"hour": 6, "minute": 1, "second": 47}
